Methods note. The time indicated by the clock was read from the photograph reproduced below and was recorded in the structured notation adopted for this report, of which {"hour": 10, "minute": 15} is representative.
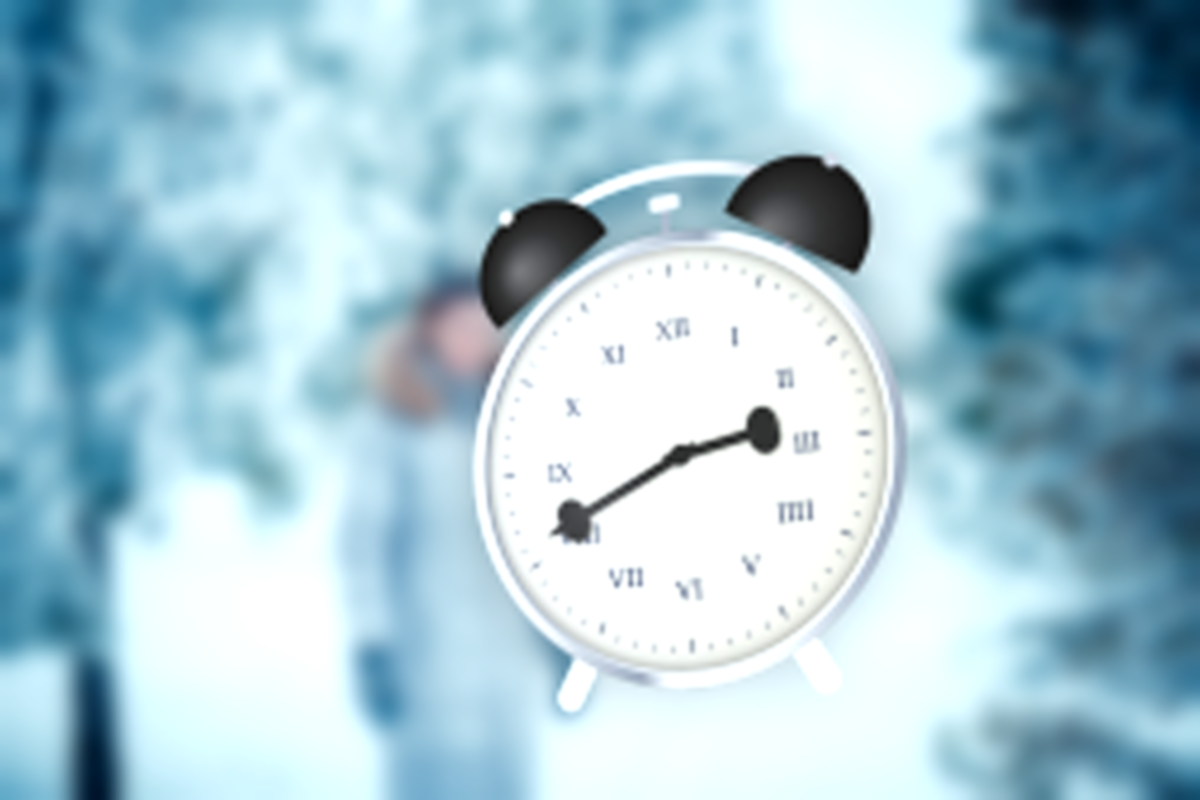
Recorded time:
{"hour": 2, "minute": 41}
